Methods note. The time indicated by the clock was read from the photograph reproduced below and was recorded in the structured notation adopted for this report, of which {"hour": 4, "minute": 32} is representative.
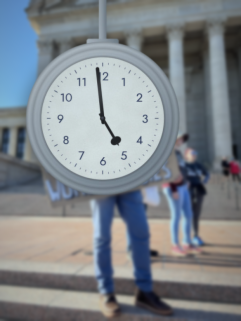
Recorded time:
{"hour": 4, "minute": 59}
